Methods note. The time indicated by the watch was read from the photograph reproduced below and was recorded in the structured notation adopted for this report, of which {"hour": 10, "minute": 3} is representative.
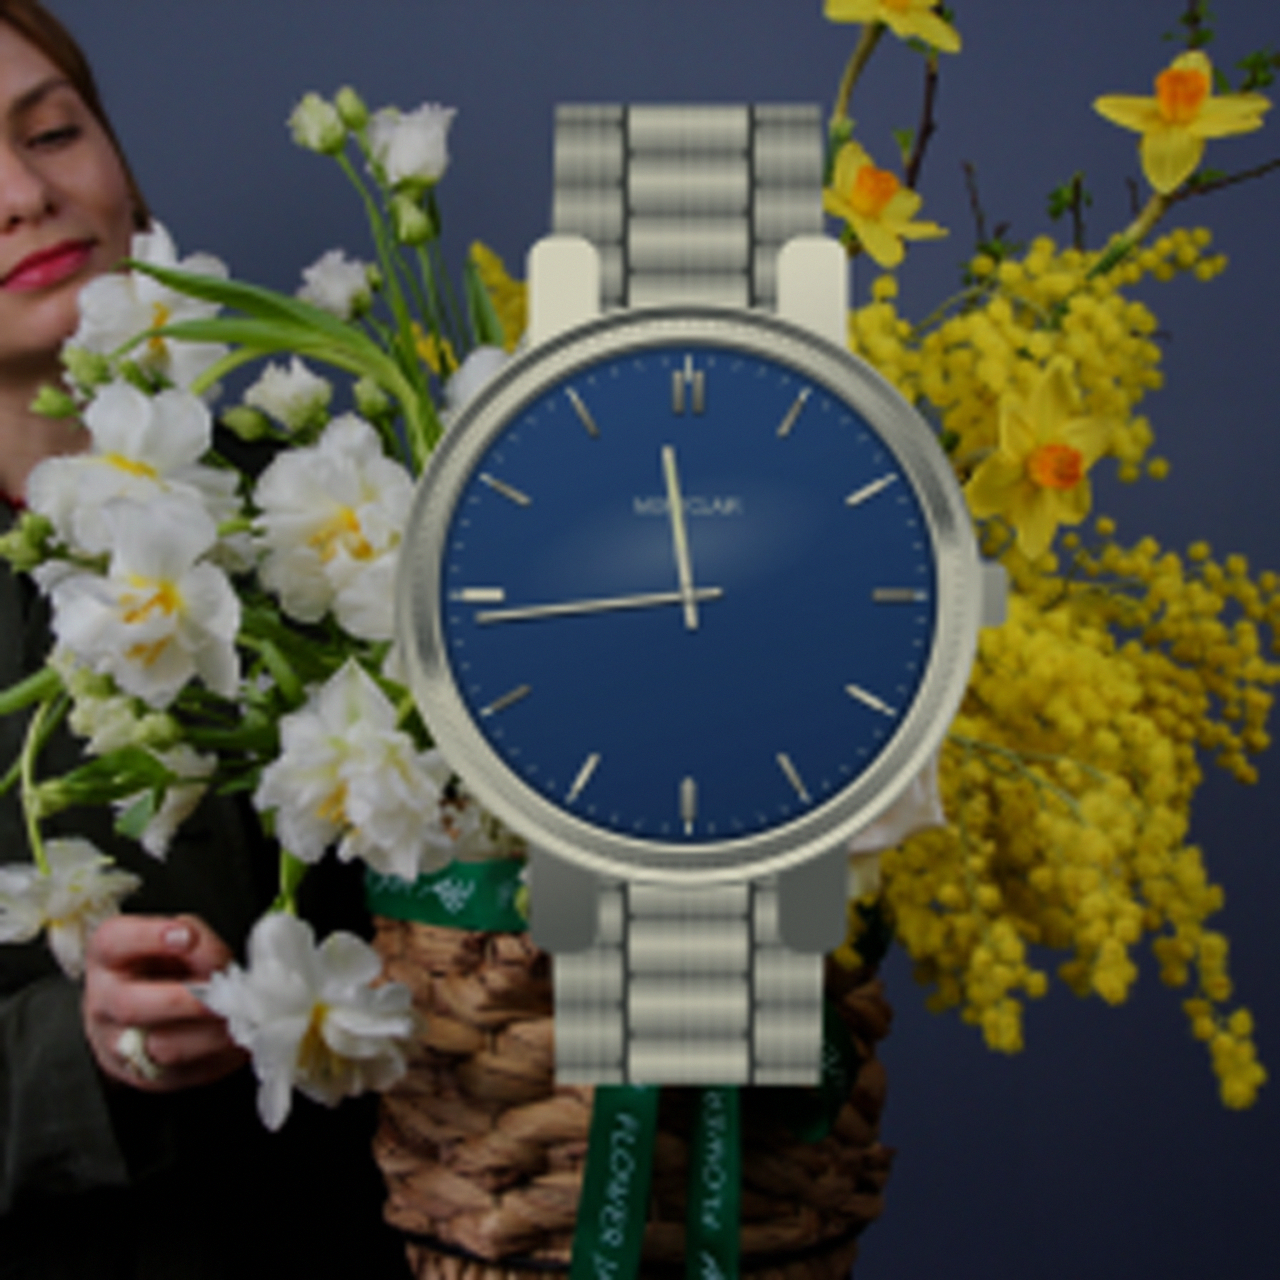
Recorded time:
{"hour": 11, "minute": 44}
